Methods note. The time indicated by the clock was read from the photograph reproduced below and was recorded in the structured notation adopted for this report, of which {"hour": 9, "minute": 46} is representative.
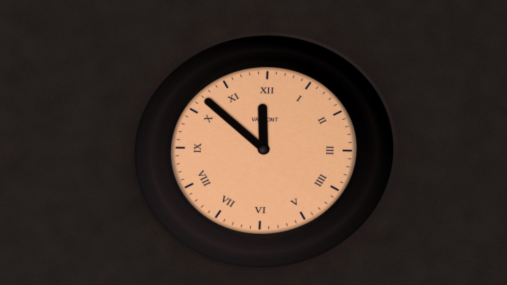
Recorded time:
{"hour": 11, "minute": 52}
